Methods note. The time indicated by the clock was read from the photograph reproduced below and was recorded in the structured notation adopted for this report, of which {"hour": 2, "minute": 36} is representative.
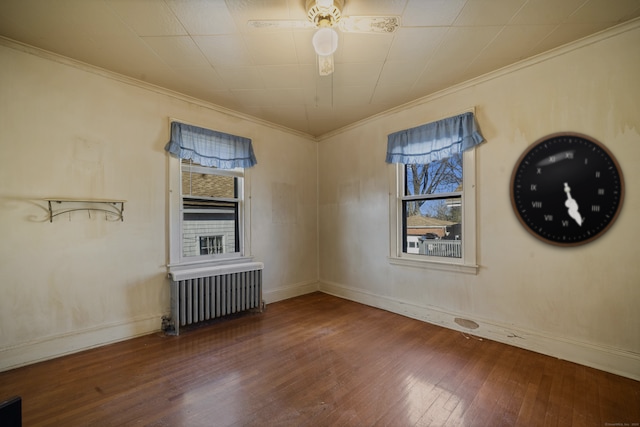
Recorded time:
{"hour": 5, "minute": 26}
